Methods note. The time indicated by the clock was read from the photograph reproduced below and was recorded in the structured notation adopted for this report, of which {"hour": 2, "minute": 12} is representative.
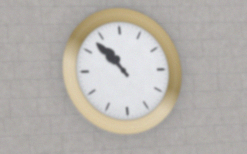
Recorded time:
{"hour": 10, "minute": 53}
